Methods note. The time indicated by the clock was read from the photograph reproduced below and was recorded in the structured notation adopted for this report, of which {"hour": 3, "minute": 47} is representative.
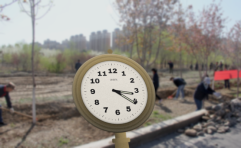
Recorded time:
{"hour": 3, "minute": 21}
